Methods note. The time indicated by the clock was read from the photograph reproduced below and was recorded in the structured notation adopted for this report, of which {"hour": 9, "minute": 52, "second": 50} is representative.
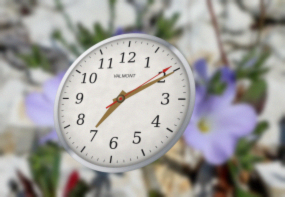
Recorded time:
{"hour": 7, "minute": 10, "second": 9}
